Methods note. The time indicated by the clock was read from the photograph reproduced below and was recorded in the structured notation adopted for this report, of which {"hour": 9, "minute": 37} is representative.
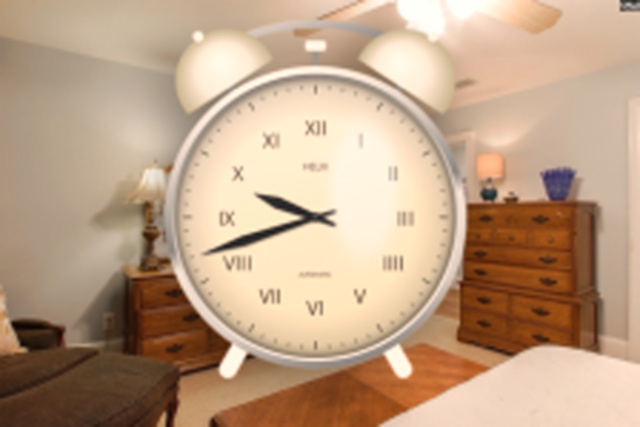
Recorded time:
{"hour": 9, "minute": 42}
